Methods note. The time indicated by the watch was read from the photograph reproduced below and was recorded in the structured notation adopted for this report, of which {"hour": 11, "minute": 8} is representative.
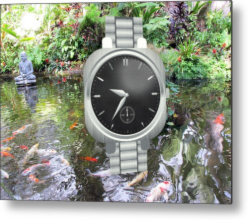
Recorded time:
{"hour": 9, "minute": 36}
